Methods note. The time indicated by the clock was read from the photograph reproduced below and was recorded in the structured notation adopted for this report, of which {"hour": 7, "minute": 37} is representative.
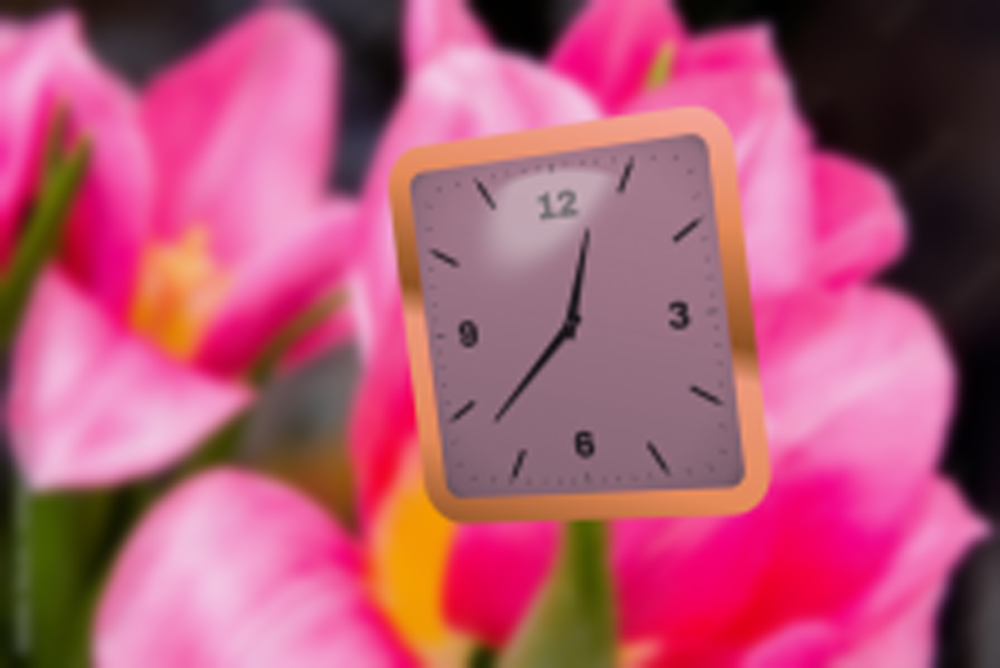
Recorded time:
{"hour": 12, "minute": 38}
